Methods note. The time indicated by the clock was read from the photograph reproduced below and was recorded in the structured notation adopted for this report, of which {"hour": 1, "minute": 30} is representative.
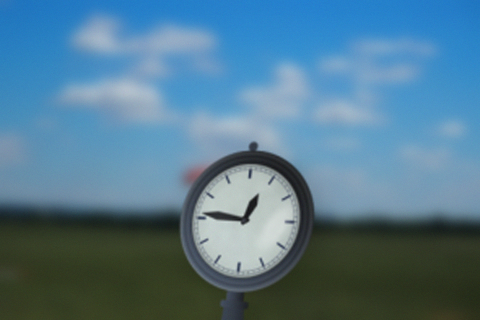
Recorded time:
{"hour": 12, "minute": 46}
